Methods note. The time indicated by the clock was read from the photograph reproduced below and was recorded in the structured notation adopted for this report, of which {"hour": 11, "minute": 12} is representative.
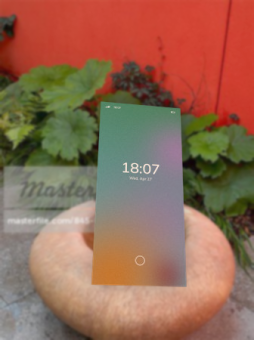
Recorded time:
{"hour": 18, "minute": 7}
